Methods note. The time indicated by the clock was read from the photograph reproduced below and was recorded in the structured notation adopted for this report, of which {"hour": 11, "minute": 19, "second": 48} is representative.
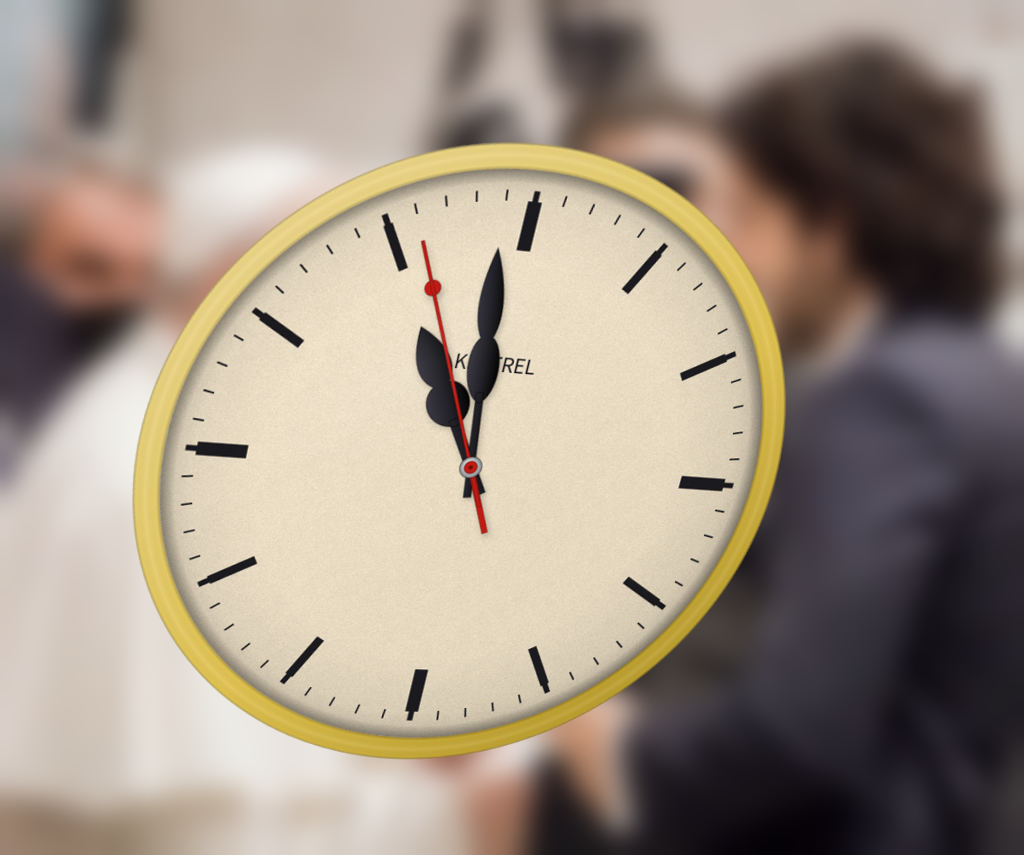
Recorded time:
{"hour": 10, "minute": 58, "second": 56}
